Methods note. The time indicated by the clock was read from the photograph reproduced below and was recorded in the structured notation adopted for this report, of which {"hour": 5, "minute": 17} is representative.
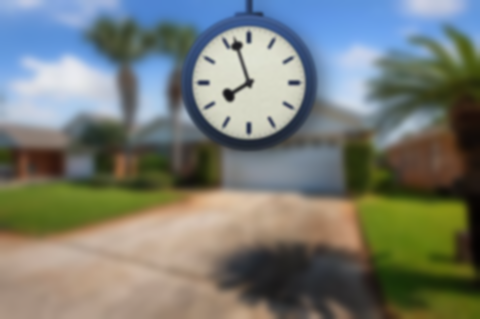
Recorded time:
{"hour": 7, "minute": 57}
